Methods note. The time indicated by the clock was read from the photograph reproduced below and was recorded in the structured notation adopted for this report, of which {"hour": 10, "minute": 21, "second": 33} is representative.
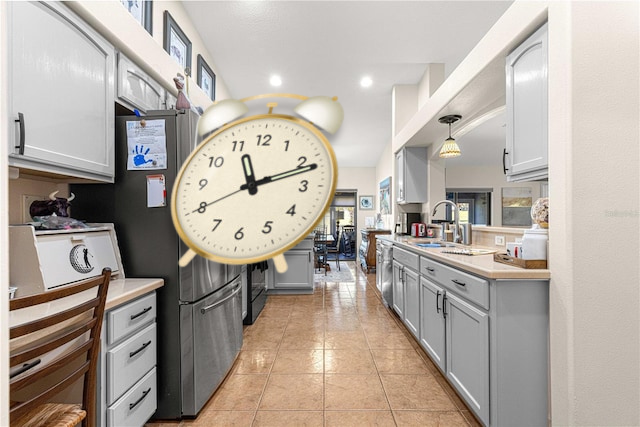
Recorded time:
{"hour": 11, "minute": 11, "second": 40}
